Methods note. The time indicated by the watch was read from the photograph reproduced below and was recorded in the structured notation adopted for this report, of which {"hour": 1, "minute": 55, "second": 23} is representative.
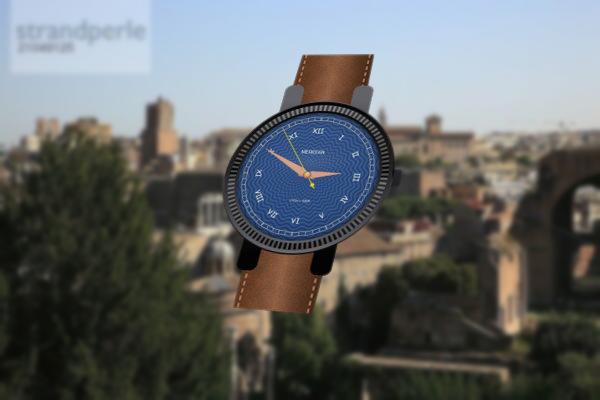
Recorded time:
{"hour": 2, "minute": 49, "second": 54}
